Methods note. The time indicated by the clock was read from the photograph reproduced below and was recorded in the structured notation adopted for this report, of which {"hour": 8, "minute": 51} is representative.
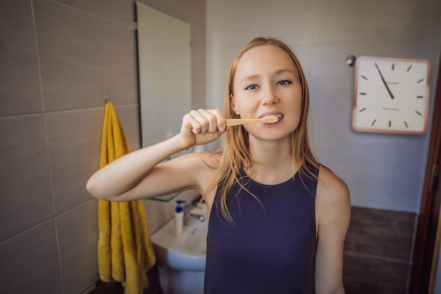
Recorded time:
{"hour": 10, "minute": 55}
